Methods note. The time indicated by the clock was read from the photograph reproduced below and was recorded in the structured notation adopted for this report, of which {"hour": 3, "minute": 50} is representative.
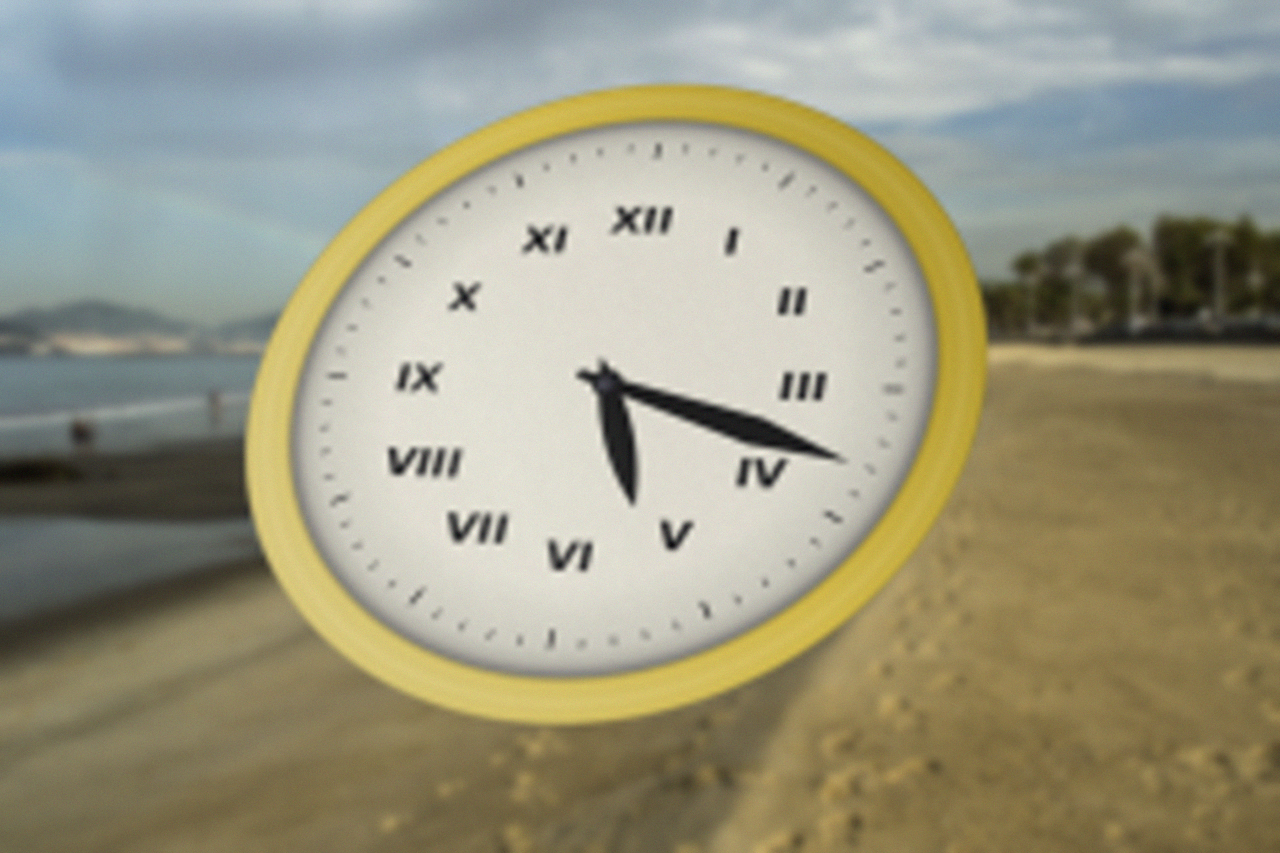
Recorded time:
{"hour": 5, "minute": 18}
